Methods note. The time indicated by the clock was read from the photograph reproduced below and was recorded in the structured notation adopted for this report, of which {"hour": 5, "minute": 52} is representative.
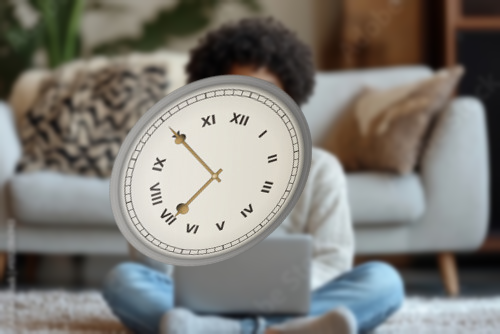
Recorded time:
{"hour": 6, "minute": 50}
